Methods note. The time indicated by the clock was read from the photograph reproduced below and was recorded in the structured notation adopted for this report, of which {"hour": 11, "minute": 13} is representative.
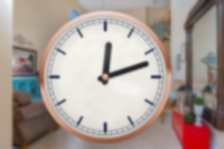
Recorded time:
{"hour": 12, "minute": 12}
